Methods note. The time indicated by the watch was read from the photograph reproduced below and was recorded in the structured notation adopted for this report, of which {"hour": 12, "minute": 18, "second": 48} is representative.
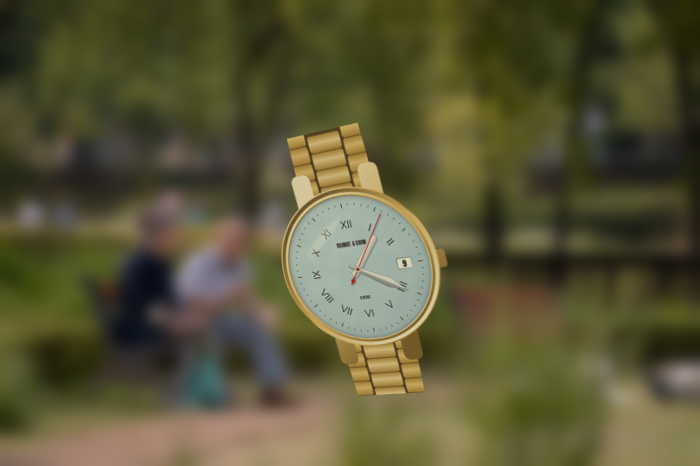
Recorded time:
{"hour": 1, "minute": 20, "second": 6}
